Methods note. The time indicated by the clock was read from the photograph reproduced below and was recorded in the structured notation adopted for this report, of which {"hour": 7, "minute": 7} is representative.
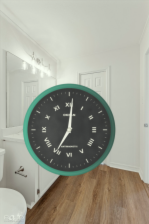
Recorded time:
{"hour": 7, "minute": 1}
